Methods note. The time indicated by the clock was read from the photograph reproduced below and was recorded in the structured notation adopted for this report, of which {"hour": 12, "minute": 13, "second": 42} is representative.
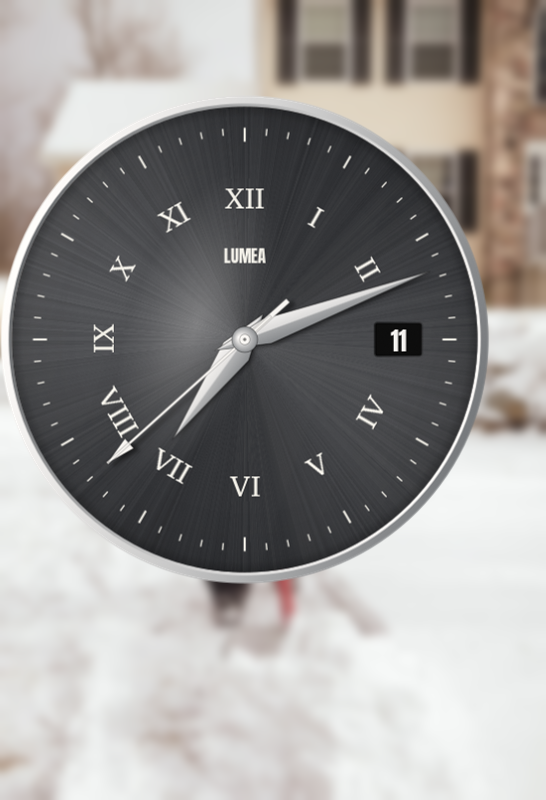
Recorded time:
{"hour": 7, "minute": 11, "second": 38}
